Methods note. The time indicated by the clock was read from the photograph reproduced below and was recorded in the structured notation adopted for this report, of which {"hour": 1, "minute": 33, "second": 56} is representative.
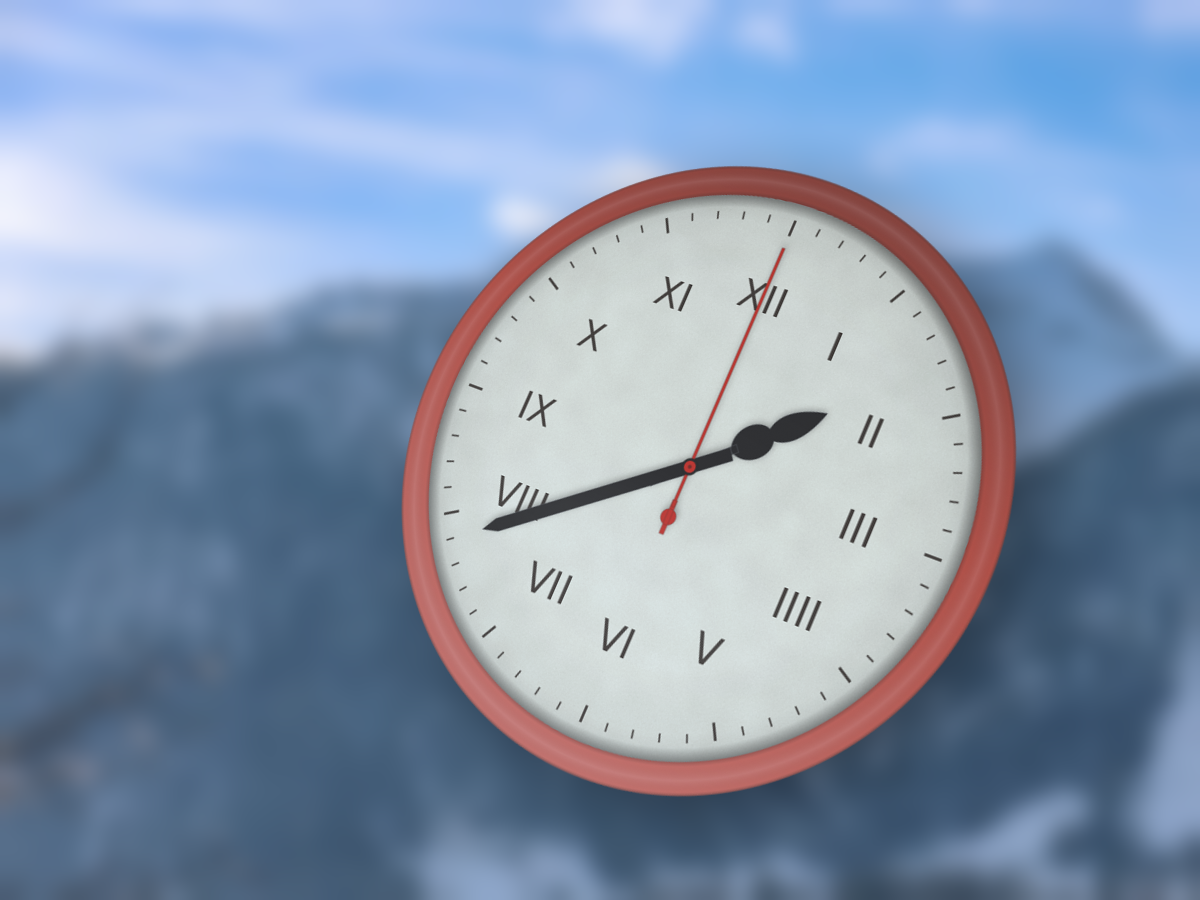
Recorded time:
{"hour": 1, "minute": 39, "second": 0}
